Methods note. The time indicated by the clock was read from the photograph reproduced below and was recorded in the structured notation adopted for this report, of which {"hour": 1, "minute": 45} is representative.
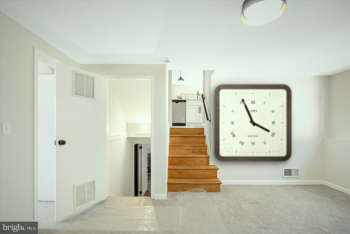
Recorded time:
{"hour": 3, "minute": 56}
